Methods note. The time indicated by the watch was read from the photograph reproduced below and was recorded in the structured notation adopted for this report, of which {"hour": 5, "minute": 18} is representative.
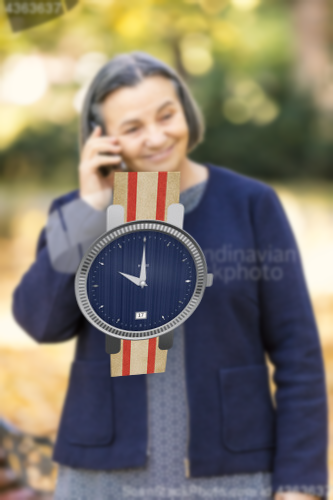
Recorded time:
{"hour": 10, "minute": 0}
